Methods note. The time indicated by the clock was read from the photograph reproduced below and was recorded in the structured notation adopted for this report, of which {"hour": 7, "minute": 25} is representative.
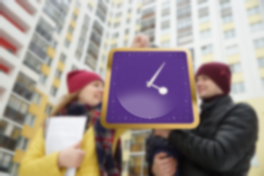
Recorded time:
{"hour": 4, "minute": 5}
